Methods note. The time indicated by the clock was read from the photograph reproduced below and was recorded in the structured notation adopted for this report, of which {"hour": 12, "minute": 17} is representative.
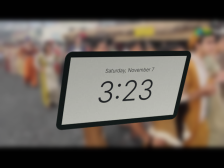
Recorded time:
{"hour": 3, "minute": 23}
